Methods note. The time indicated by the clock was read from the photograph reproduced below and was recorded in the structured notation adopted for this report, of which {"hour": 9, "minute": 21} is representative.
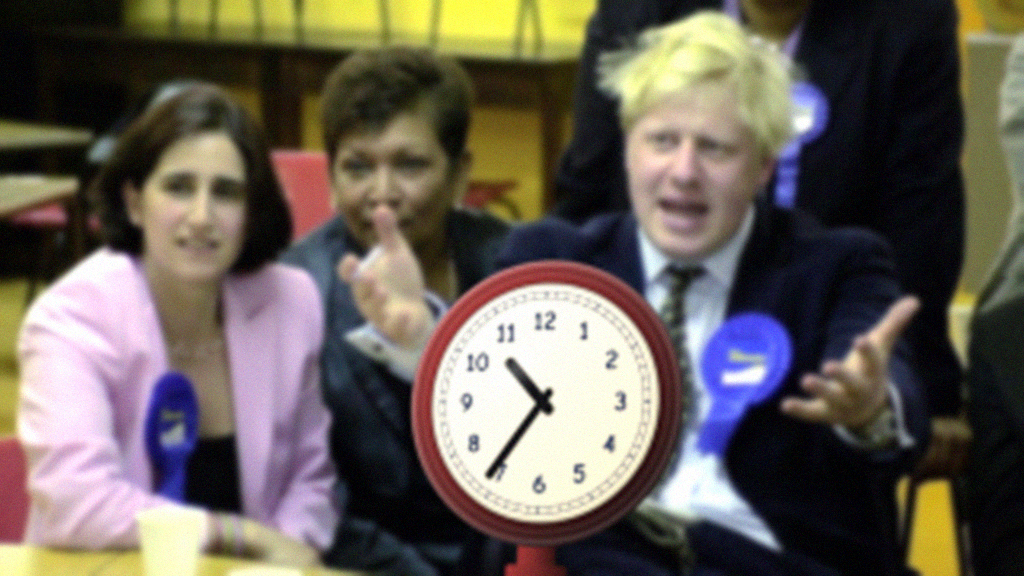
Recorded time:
{"hour": 10, "minute": 36}
